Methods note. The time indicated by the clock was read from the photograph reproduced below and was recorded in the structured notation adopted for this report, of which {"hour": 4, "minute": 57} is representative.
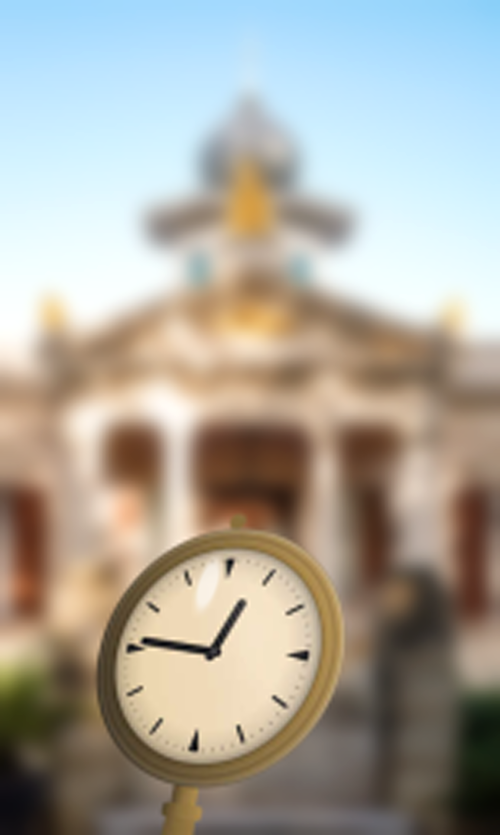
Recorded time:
{"hour": 12, "minute": 46}
